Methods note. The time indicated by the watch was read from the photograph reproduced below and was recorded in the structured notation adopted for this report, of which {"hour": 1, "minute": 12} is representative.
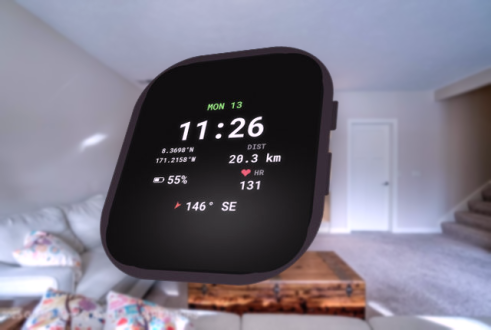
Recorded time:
{"hour": 11, "minute": 26}
